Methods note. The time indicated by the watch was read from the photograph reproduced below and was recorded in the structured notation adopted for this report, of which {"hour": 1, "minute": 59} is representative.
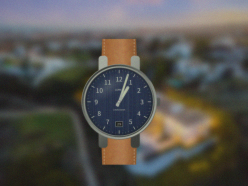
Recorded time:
{"hour": 1, "minute": 3}
